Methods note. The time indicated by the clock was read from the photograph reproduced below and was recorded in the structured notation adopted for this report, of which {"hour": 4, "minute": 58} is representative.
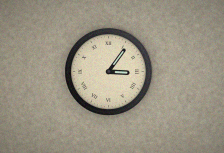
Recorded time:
{"hour": 3, "minute": 6}
